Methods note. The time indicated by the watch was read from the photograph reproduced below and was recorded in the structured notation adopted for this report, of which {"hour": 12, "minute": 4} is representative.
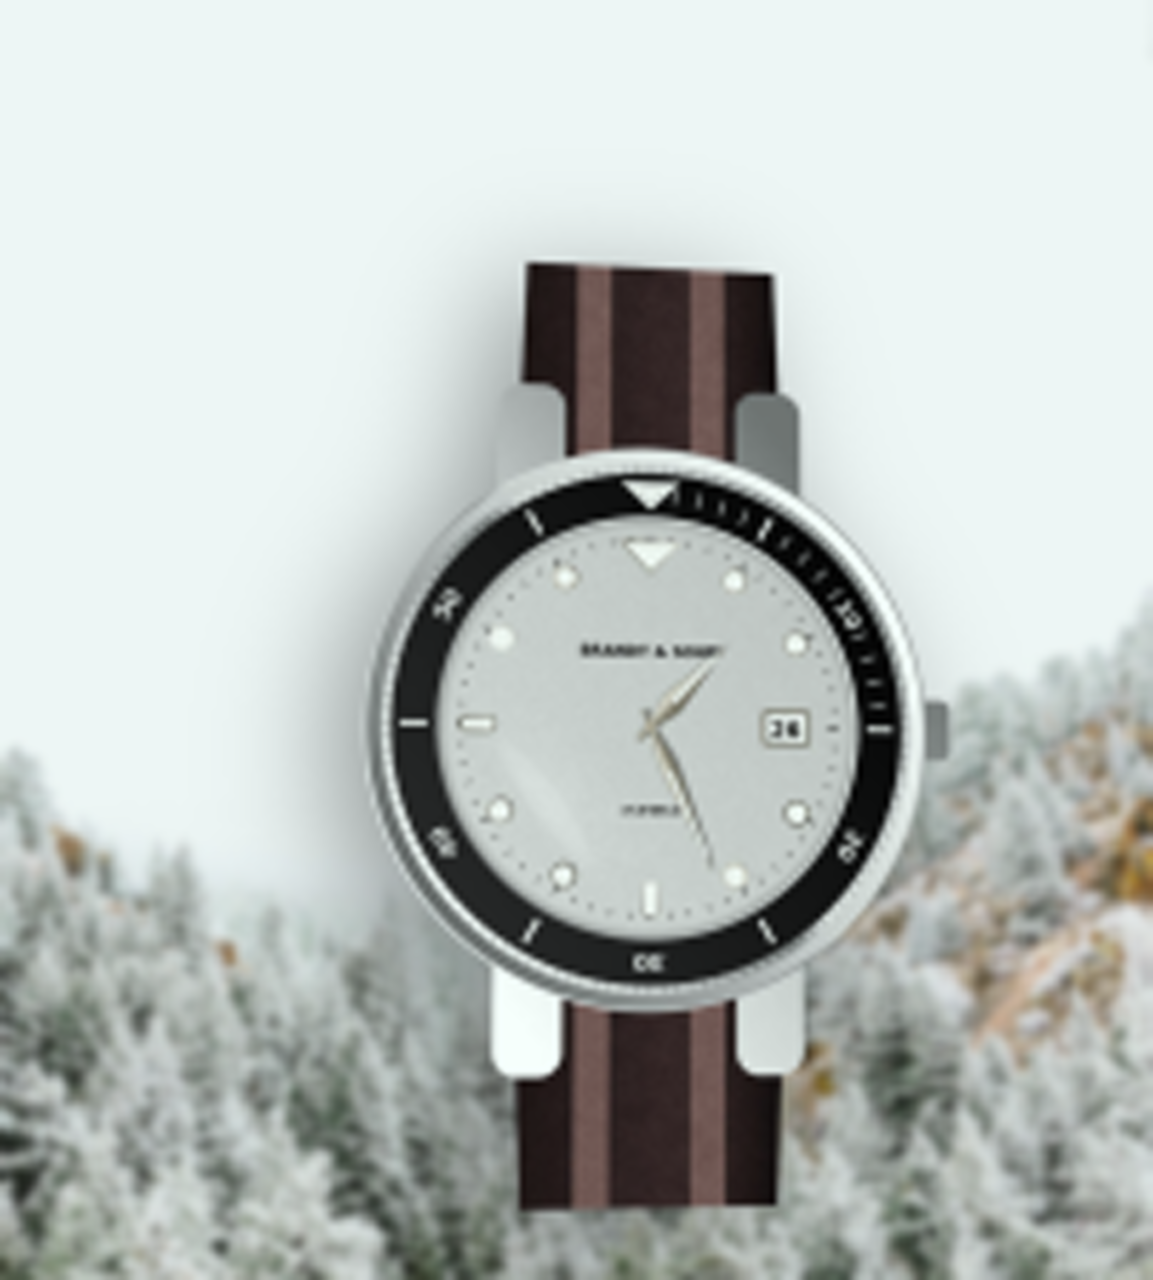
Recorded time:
{"hour": 1, "minute": 26}
